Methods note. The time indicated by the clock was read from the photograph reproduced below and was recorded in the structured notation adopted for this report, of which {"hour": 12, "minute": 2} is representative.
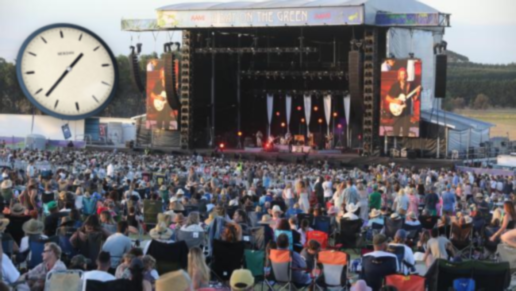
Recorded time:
{"hour": 1, "minute": 38}
